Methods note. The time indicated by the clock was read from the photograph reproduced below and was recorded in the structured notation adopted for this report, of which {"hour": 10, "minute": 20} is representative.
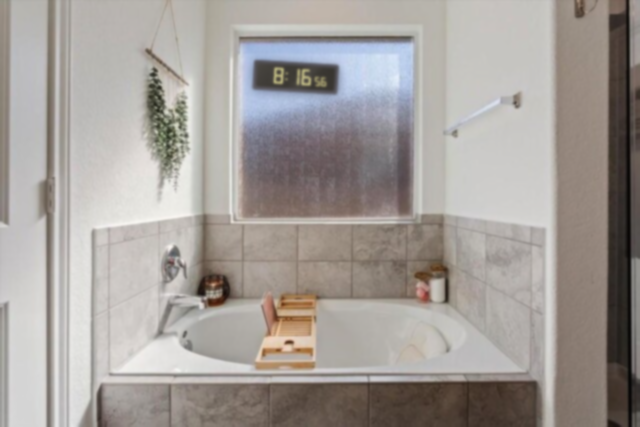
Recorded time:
{"hour": 8, "minute": 16}
